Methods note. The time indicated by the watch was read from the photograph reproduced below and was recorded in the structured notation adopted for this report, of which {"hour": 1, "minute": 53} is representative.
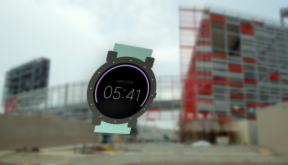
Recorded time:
{"hour": 5, "minute": 41}
